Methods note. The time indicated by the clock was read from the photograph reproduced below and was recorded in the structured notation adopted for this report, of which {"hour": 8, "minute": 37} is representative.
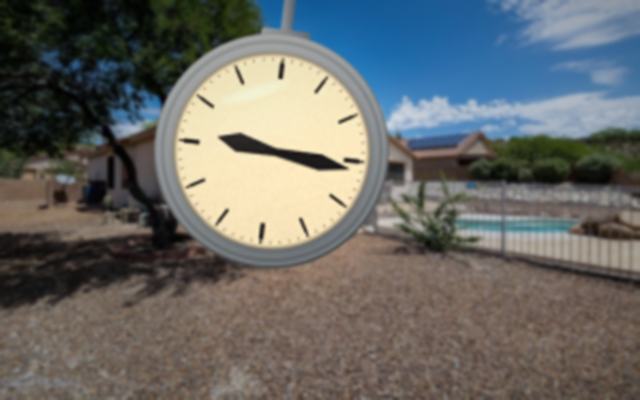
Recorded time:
{"hour": 9, "minute": 16}
